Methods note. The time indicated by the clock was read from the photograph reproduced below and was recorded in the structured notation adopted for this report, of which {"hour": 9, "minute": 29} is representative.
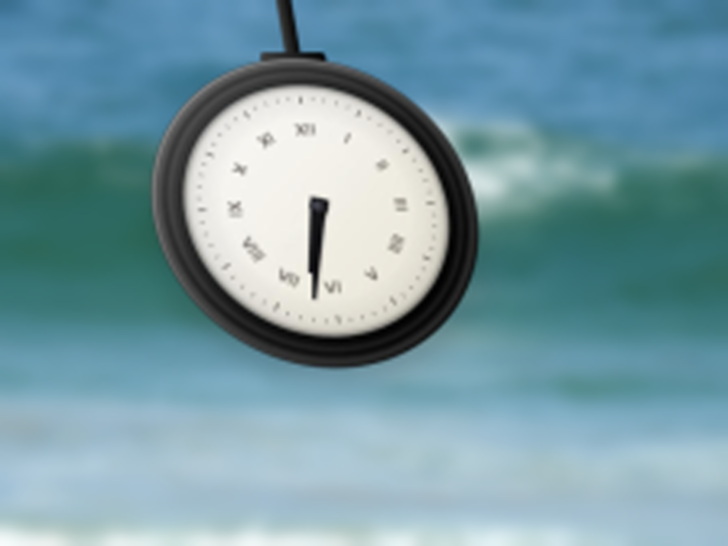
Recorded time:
{"hour": 6, "minute": 32}
